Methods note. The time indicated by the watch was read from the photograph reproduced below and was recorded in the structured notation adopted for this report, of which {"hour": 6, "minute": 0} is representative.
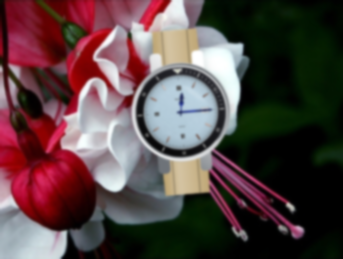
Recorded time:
{"hour": 12, "minute": 15}
